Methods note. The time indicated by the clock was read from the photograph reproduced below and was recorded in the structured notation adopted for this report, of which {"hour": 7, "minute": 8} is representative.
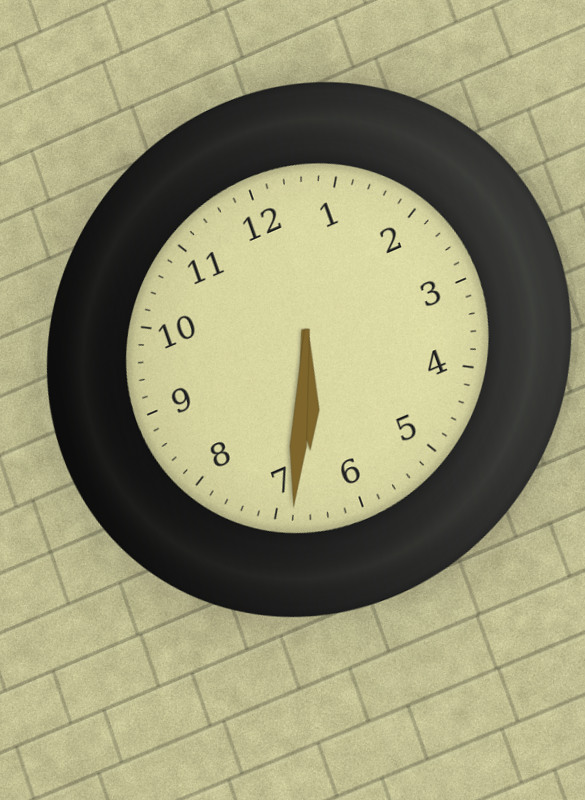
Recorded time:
{"hour": 6, "minute": 34}
